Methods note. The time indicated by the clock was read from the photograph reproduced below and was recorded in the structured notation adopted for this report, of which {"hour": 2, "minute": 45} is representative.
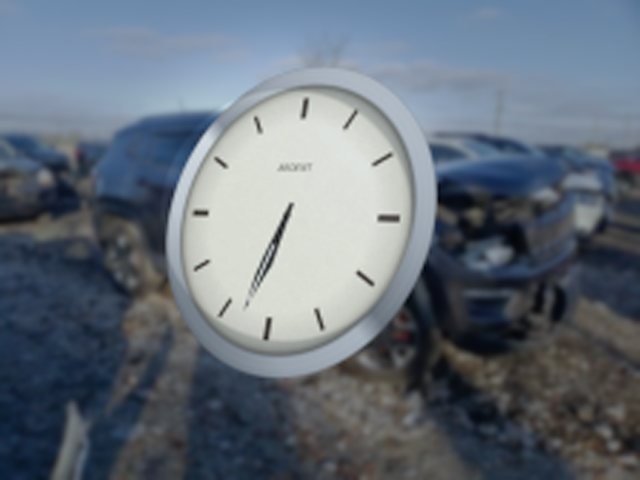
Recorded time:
{"hour": 6, "minute": 33}
